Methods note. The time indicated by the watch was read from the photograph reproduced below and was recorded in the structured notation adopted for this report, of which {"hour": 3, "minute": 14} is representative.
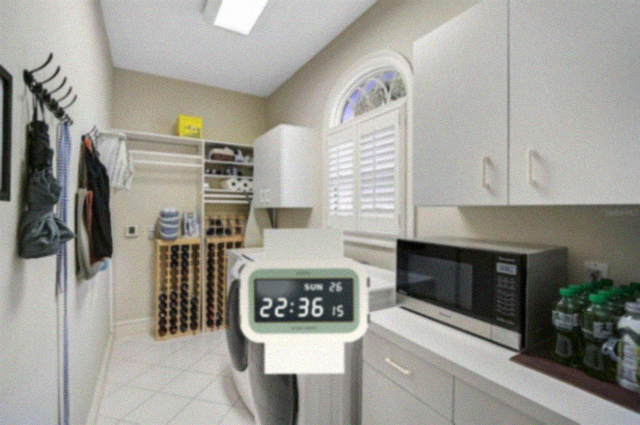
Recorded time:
{"hour": 22, "minute": 36}
